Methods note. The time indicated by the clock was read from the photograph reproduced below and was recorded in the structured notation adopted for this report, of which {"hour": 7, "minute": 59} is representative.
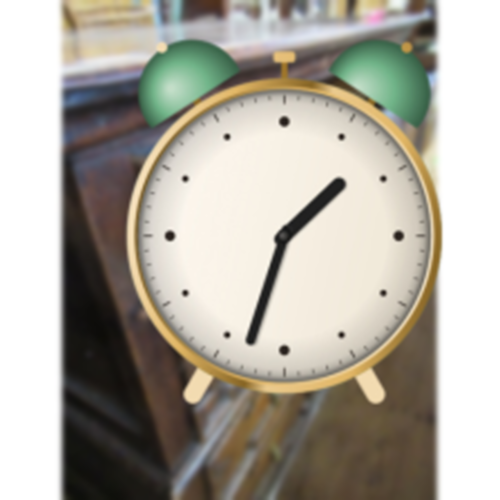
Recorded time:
{"hour": 1, "minute": 33}
